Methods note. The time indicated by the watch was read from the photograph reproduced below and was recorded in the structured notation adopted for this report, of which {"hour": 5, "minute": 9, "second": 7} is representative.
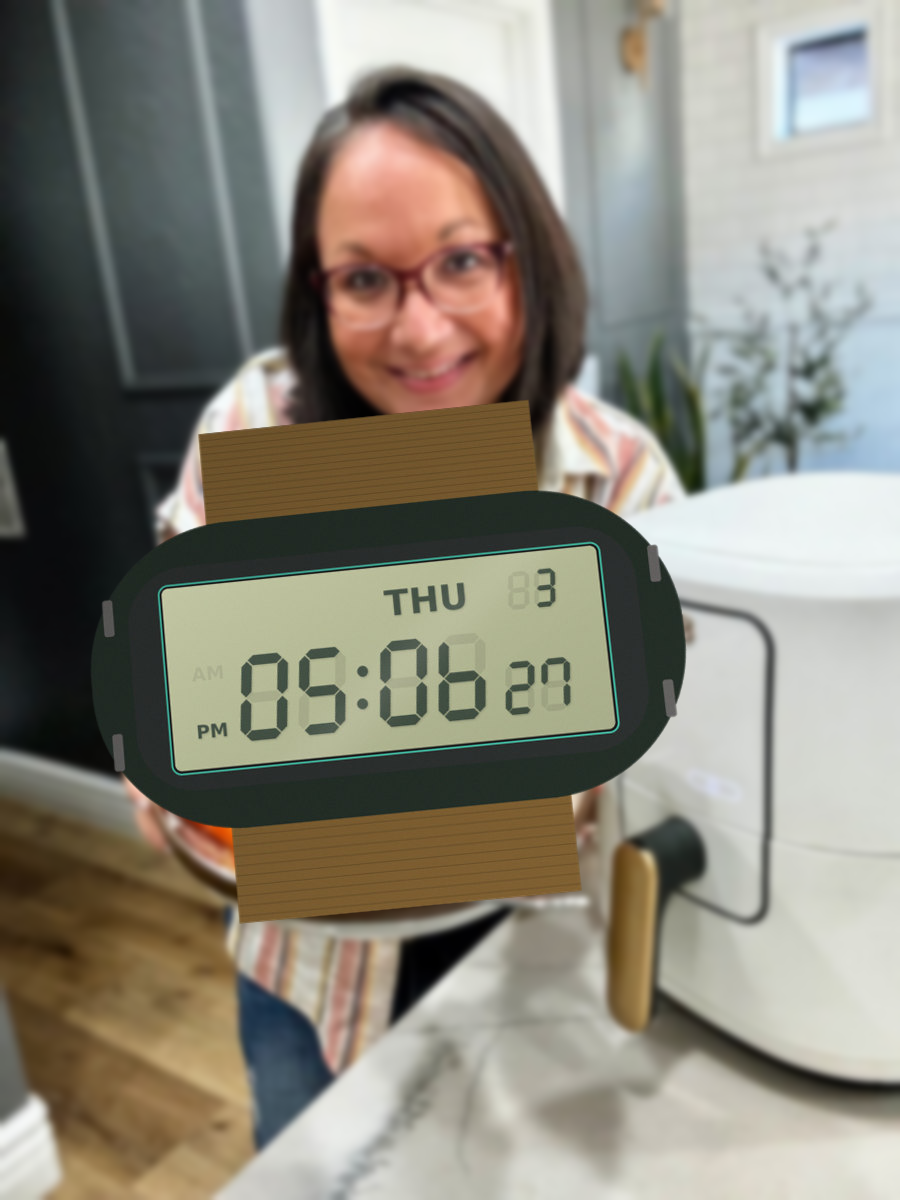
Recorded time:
{"hour": 5, "minute": 6, "second": 27}
